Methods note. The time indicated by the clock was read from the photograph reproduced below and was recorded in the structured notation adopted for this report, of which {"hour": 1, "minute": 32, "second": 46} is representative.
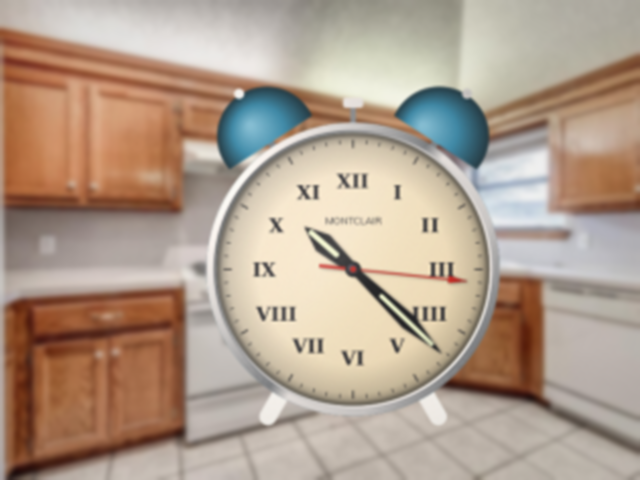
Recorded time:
{"hour": 10, "minute": 22, "second": 16}
